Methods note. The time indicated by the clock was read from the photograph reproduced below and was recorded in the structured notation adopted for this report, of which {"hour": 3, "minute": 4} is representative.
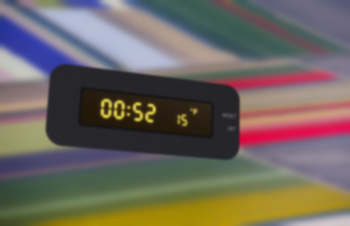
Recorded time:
{"hour": 0, "minute": 52}
